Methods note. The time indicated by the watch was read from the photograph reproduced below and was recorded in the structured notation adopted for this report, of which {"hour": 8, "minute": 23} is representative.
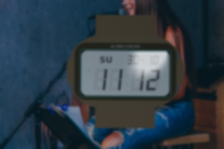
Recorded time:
{"hour": 11, "minute": 12}
